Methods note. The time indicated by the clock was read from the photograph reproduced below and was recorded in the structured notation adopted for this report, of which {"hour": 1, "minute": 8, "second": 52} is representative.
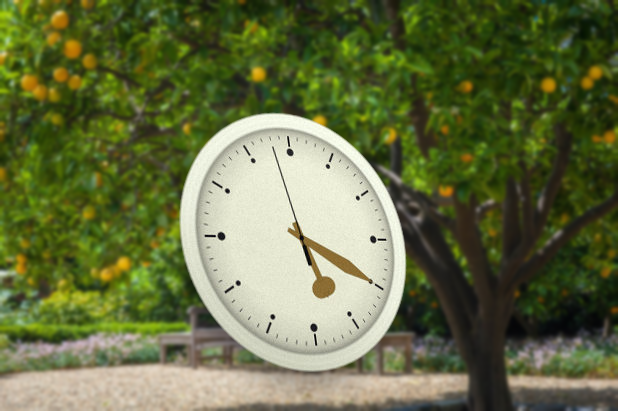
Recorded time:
{"hour": 5, "minute": 19, "second": 58}
